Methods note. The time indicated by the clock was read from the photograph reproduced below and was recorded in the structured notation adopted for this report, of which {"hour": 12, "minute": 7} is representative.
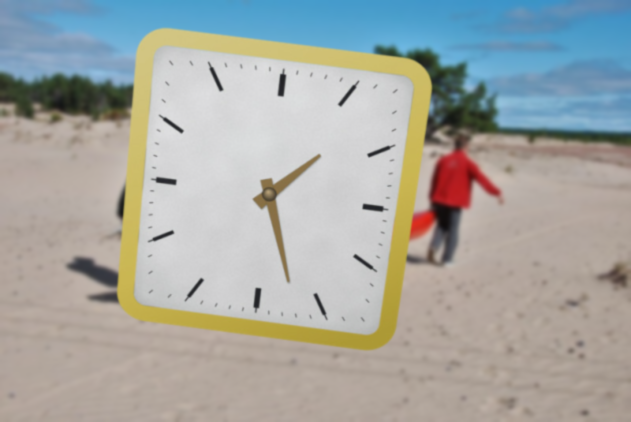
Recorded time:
{"hour": 1, "minute": 27}
